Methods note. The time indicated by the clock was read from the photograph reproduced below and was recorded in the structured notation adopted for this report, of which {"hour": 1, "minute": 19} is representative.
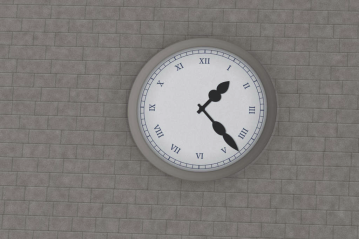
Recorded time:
{"hour": 1, "minute": 23}
